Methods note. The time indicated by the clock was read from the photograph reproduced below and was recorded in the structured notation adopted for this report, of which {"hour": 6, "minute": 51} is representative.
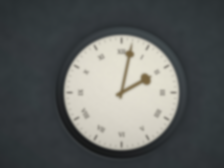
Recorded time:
{"hour": 2, "minute": 2}
